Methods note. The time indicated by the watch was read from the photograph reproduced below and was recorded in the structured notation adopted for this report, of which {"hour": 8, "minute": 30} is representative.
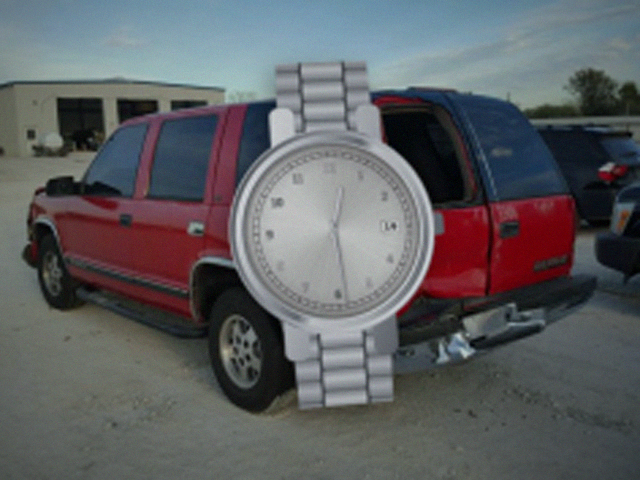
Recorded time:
{"hour": 12, "minute": 29}
